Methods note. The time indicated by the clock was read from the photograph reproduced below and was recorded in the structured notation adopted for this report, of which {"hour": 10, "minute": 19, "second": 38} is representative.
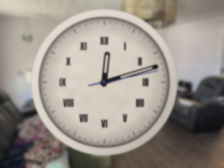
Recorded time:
{"hour": 12, "minute": 12, "second": 13}
